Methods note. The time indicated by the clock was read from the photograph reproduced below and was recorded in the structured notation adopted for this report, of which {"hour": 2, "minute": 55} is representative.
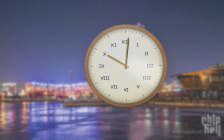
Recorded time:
{"hour": 10, "minute": 1}
